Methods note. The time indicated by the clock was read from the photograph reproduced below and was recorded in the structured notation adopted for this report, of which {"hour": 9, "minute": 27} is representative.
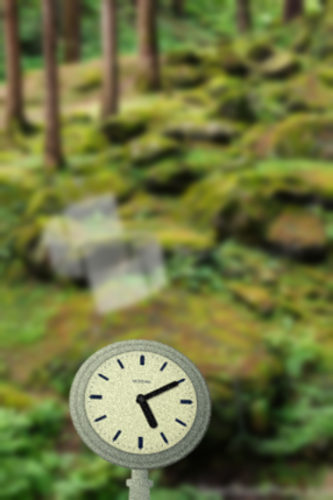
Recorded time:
{"hour": 5, "minute": 10}
